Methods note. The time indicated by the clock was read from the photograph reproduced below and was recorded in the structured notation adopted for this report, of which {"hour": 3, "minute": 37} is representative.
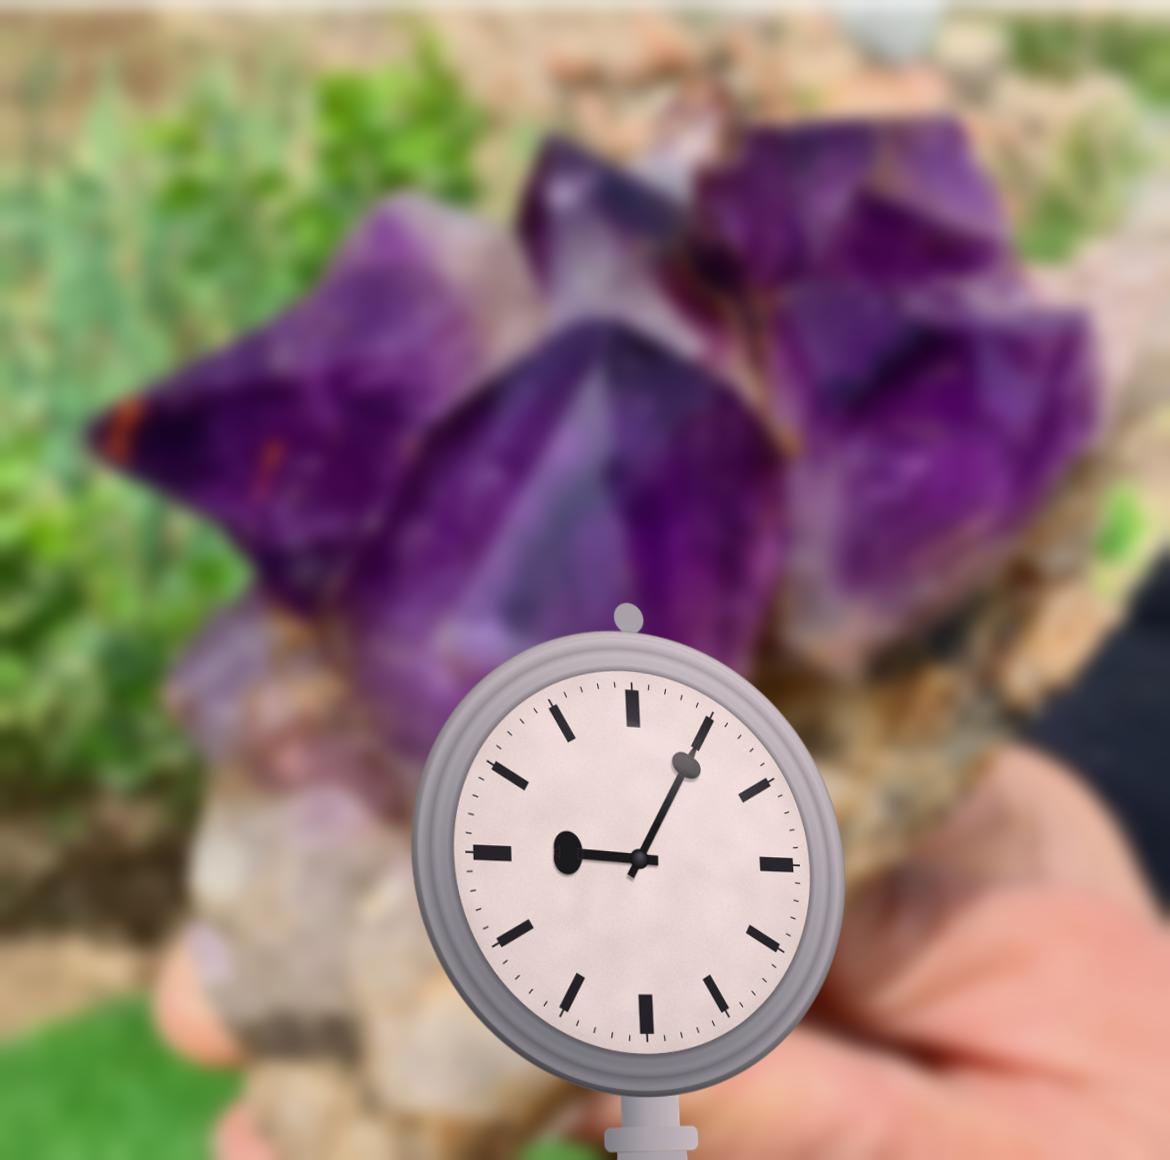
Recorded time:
{"hour": 9, "minute": 5}
